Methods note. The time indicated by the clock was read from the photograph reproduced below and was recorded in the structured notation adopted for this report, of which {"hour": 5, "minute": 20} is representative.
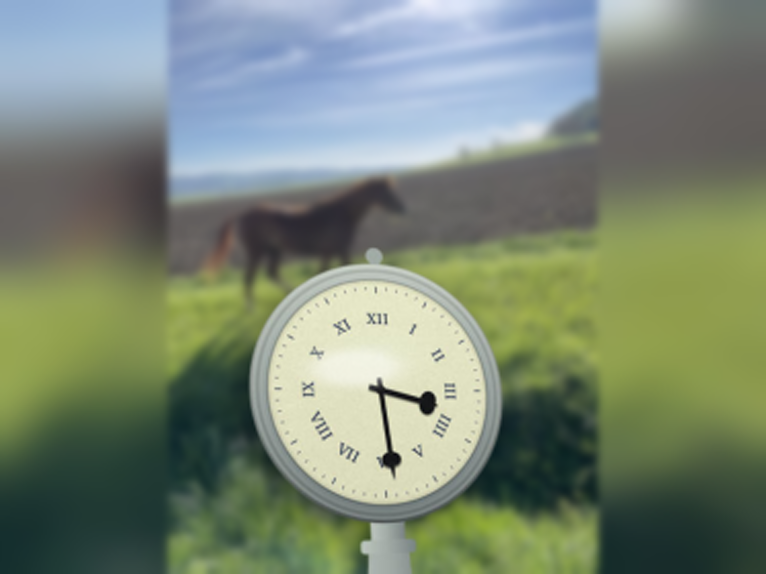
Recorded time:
{"hour": 3, "minute": 29}
